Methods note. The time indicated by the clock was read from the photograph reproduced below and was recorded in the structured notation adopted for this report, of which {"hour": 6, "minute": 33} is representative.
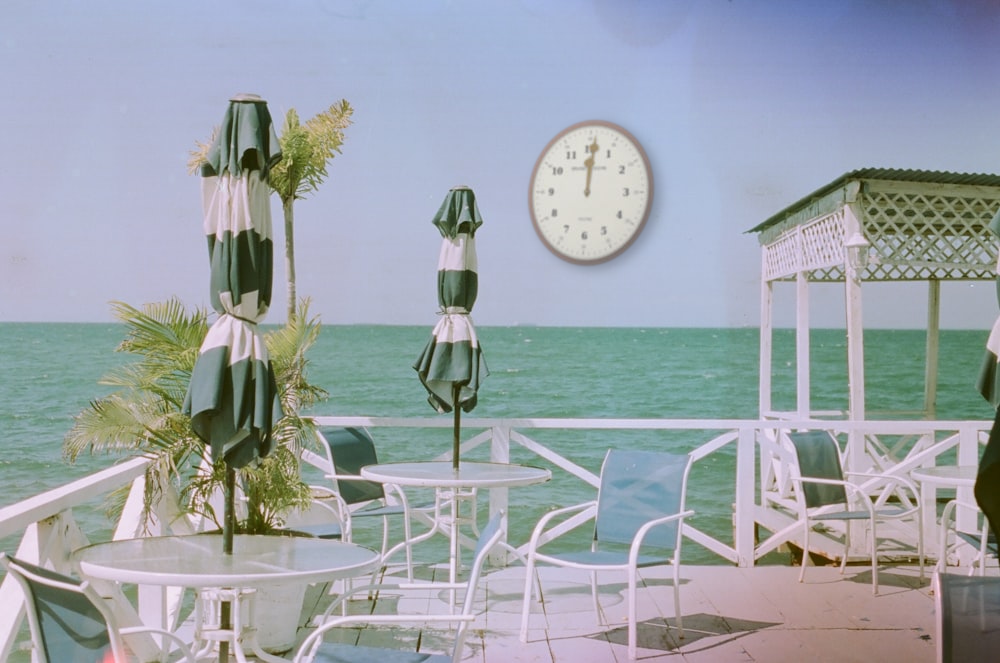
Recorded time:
{"hour": 12, "minute": 1}
